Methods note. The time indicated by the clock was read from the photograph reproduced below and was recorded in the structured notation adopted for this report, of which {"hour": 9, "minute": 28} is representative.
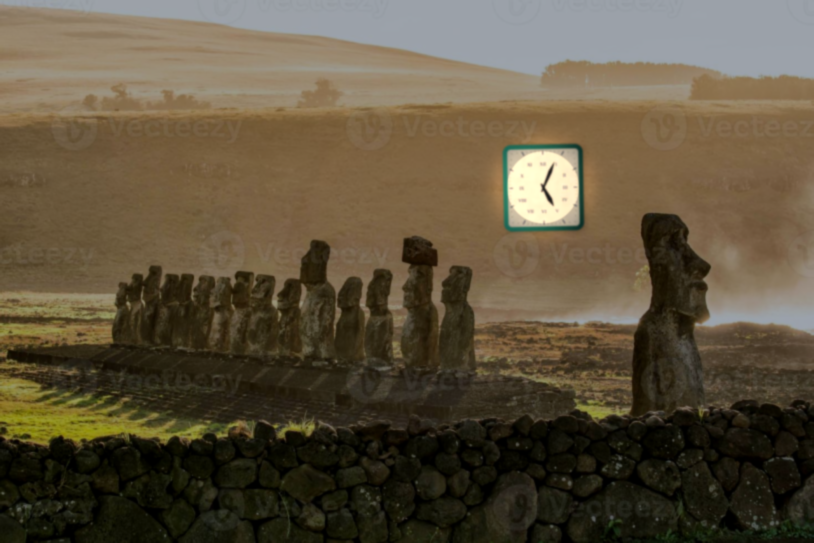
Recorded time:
{"hour": 5, "minute": 4}
